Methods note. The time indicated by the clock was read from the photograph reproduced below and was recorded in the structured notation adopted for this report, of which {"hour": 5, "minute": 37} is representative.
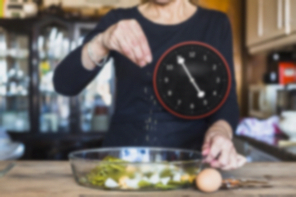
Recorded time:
{"hour": 4, "minute": 55}
